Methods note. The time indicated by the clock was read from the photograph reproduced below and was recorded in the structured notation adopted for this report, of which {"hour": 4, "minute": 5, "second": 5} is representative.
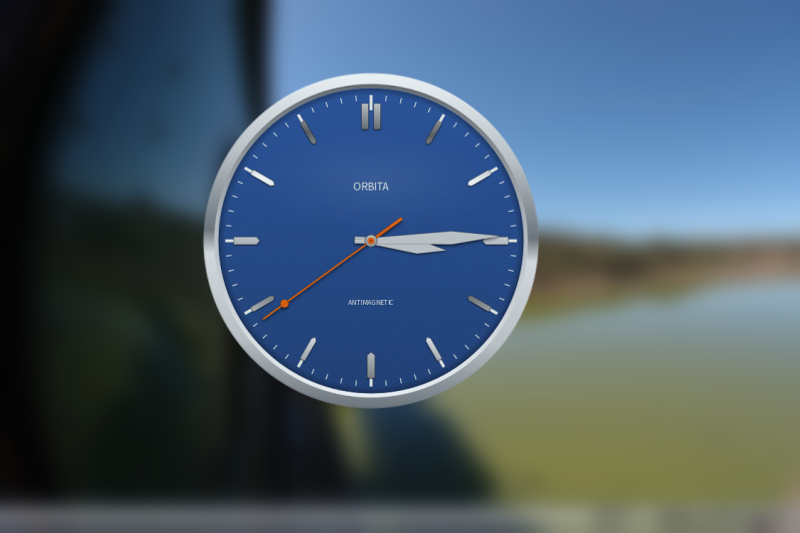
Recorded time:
{"hour": 3, "minute": 14, "second": 39}
